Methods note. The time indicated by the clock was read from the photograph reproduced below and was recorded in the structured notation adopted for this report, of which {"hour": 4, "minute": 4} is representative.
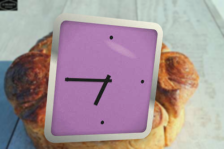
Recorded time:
{"hour": 6, "minute": 45}
